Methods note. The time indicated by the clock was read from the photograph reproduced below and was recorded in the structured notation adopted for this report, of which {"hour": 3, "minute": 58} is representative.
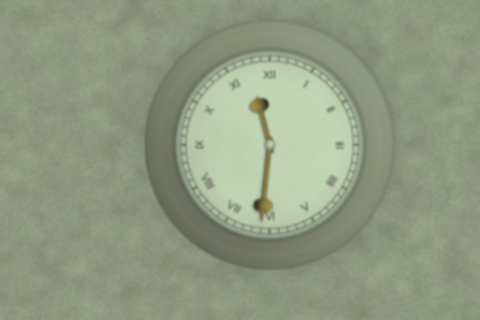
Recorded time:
{"hour": 11, "minute": 31}
